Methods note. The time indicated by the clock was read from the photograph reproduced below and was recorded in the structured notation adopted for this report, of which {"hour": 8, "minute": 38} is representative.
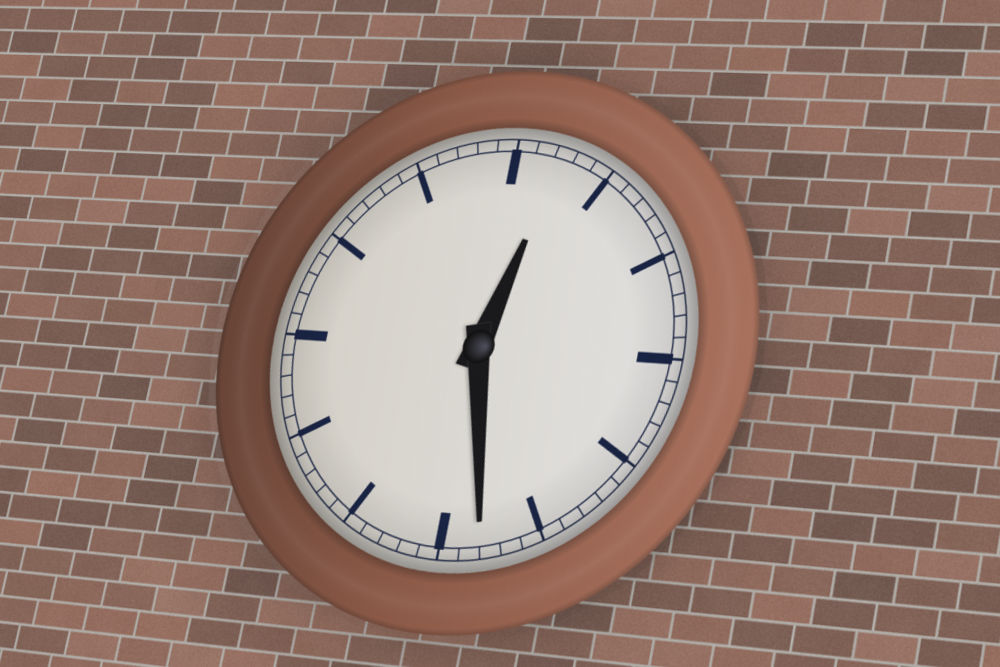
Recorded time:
{"hour": 12, "minute": 28}
